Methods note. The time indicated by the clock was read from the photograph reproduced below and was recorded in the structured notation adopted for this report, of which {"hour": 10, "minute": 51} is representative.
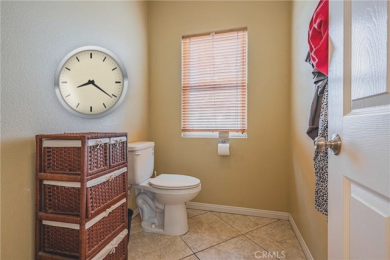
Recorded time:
{"hour": 8, "minute": 21}
